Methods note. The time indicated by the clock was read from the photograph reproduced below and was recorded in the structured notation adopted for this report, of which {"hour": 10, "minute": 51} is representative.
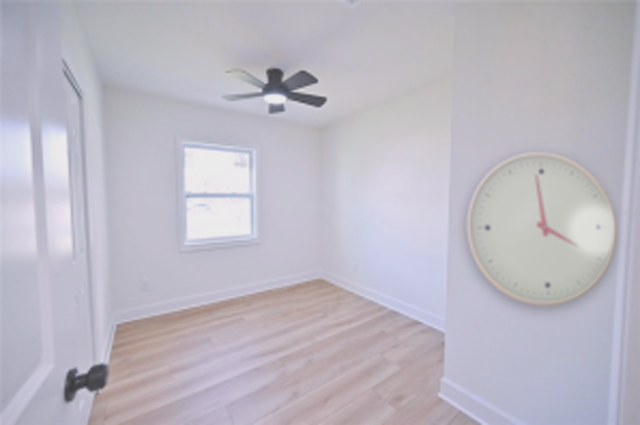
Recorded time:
{"hour": 3, "minute": 59}
